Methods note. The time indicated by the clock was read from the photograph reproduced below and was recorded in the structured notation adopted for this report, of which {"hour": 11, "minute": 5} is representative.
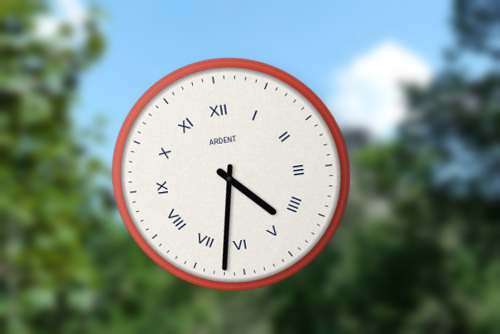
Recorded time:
{"hour": 4, "minute": 32}
